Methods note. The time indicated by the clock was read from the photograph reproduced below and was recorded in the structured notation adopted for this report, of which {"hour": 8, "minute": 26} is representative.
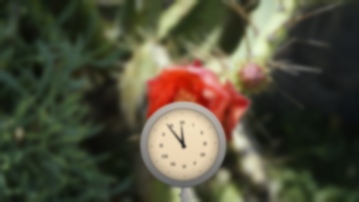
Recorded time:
{"hour": 11, "minute": 54}
